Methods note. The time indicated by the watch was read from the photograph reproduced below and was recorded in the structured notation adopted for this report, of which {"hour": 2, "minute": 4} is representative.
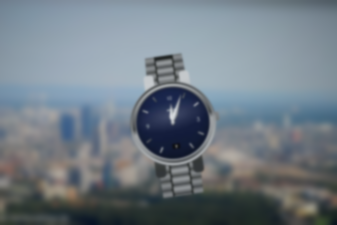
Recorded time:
{"hour": 12, "minute": 4}
